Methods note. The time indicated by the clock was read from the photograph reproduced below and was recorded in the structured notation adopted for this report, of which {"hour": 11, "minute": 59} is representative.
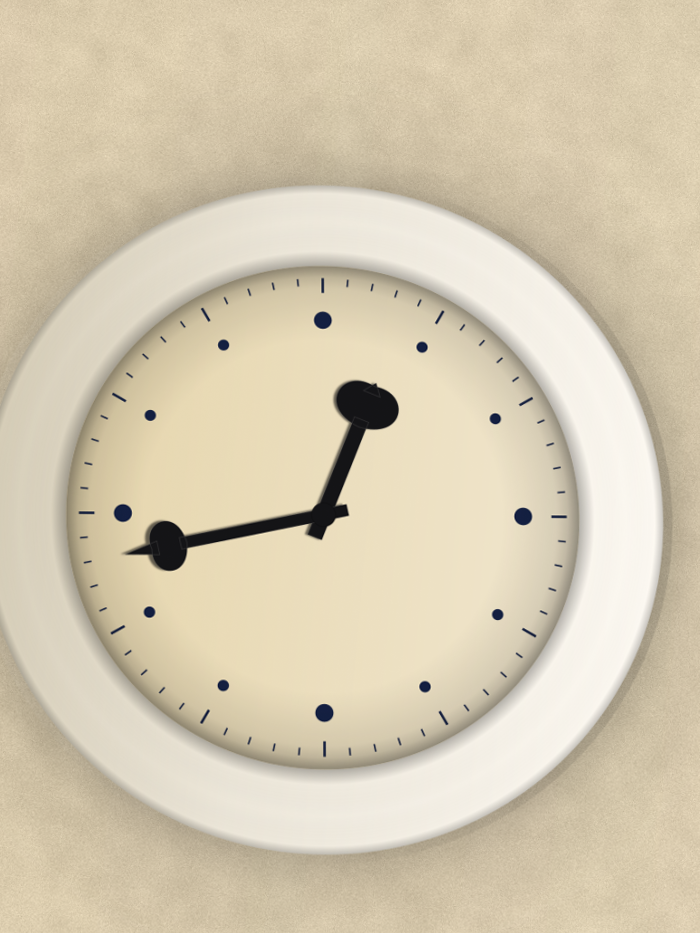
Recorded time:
{"hour": 12, "minute": 43}
